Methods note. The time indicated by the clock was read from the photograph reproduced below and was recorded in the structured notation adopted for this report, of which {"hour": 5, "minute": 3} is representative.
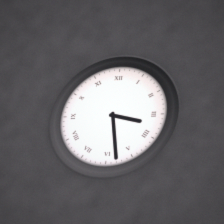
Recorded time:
{"hour": 3, "minute": 28}
